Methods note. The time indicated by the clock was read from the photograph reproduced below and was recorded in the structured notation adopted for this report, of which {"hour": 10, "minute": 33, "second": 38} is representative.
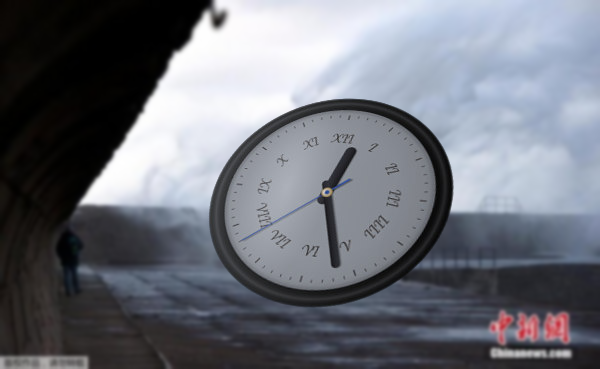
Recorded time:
{"hour": 12, "minute": 26, "second": 38}
